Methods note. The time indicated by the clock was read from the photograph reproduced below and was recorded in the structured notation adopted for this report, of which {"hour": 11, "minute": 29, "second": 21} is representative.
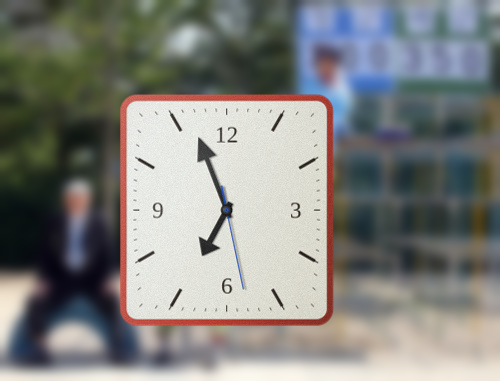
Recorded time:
{"hour": 6, "minute": 56, "second": 28}
